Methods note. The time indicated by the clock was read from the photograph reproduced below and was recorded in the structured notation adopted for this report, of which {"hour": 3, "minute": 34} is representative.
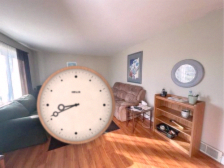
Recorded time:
{"hour": 8, "minute": 41}
